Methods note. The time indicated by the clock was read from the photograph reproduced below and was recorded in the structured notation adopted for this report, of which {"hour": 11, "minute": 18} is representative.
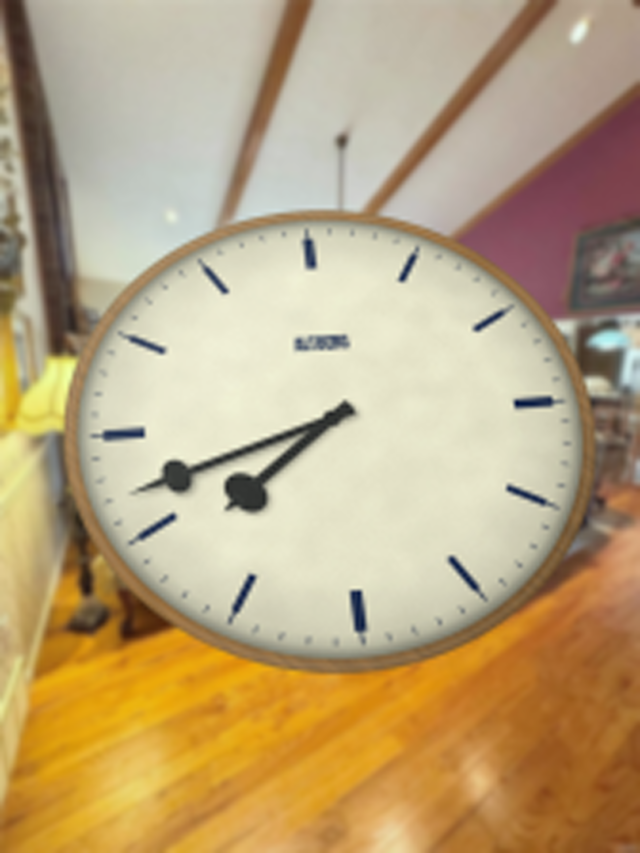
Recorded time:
{"hour": 7, "minute": 42}
